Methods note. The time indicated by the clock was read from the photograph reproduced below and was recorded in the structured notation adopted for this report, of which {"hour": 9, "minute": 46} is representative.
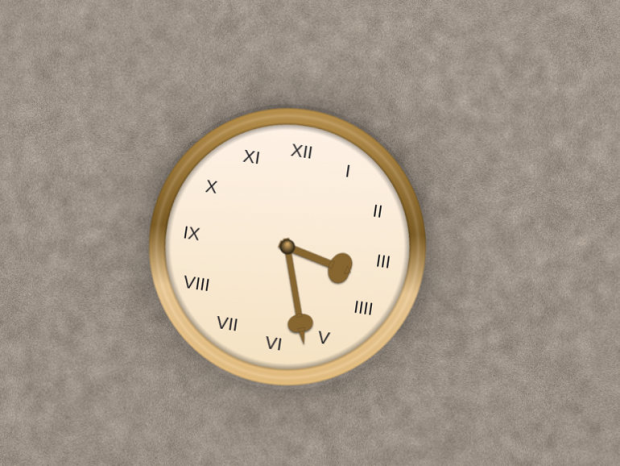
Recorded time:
{"hour": 3, "minute": 27}
